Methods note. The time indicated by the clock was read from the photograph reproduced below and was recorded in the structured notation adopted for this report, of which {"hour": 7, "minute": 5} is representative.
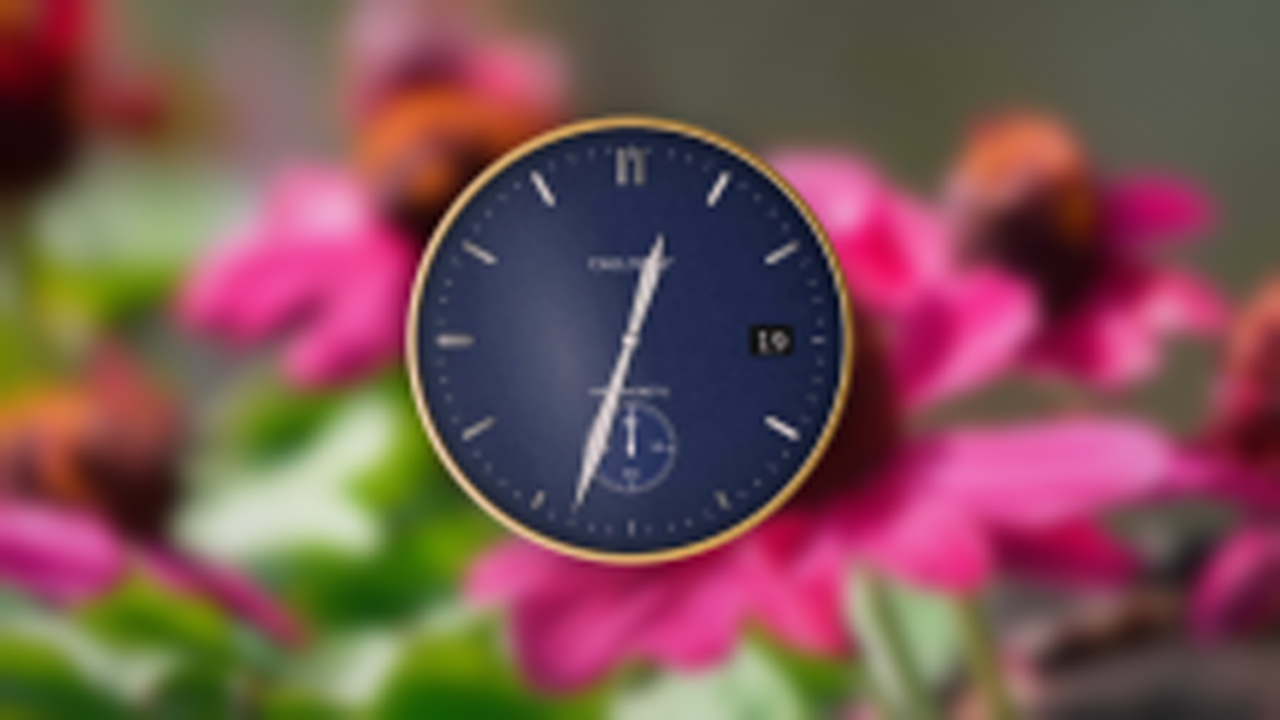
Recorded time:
{"hour": 12, "minute": 33}
